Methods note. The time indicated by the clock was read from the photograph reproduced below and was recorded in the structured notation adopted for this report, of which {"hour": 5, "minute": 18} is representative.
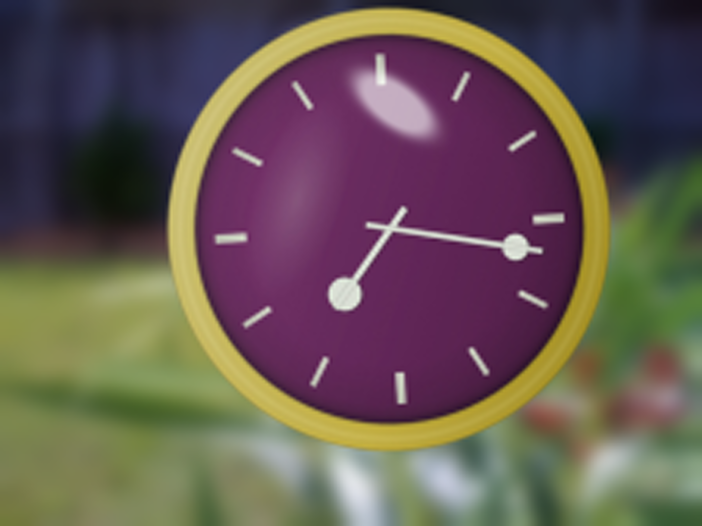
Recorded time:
{"hour": 7, "minute": 17}
